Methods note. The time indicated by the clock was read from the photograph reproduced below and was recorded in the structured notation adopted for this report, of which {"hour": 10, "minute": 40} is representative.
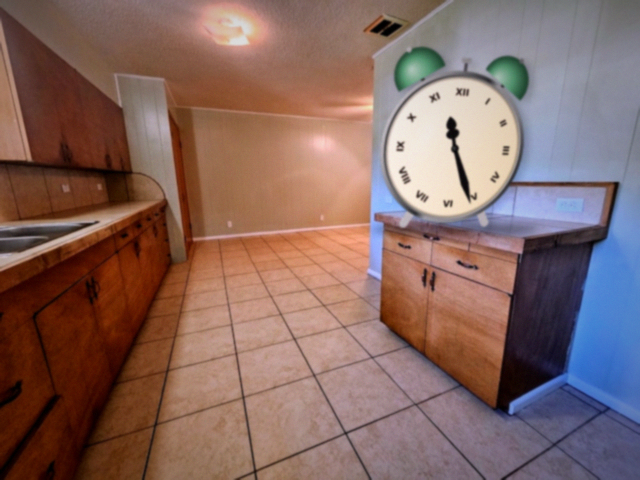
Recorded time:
{"hour": 11, "minute": 26}
